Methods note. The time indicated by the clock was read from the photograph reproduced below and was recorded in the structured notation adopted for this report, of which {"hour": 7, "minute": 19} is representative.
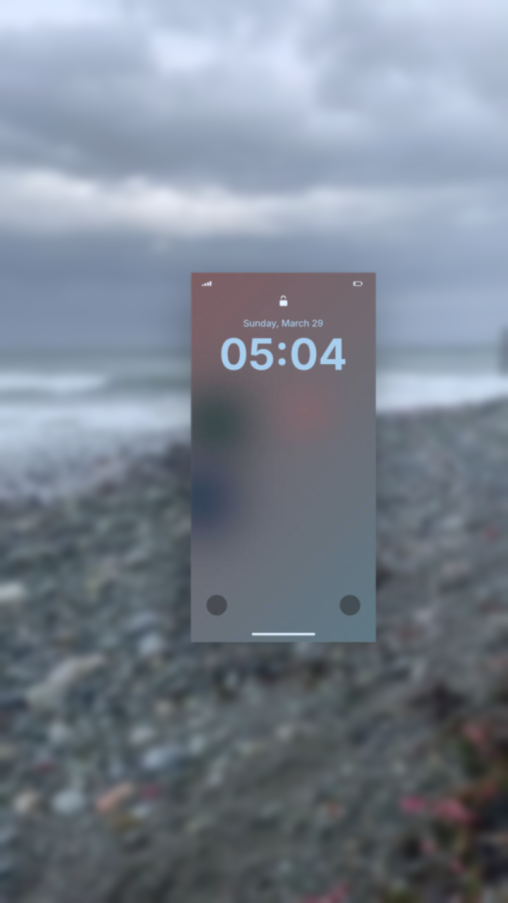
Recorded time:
{"hour": 5, "minute": 4}
